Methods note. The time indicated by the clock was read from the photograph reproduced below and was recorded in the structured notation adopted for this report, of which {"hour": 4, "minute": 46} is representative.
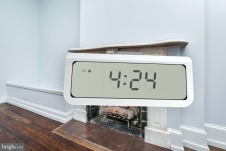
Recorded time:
{"hour": 4, "minute": 24}
